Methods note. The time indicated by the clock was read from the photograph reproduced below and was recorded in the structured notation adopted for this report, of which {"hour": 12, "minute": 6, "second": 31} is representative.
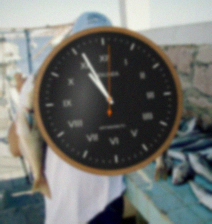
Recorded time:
{"hour": 10, "minute": 56, "second": 1}
